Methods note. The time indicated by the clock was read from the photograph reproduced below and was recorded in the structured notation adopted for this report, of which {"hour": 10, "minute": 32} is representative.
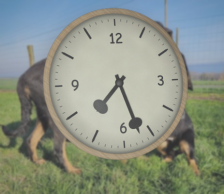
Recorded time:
{"hour": 7, "minute": 27}
